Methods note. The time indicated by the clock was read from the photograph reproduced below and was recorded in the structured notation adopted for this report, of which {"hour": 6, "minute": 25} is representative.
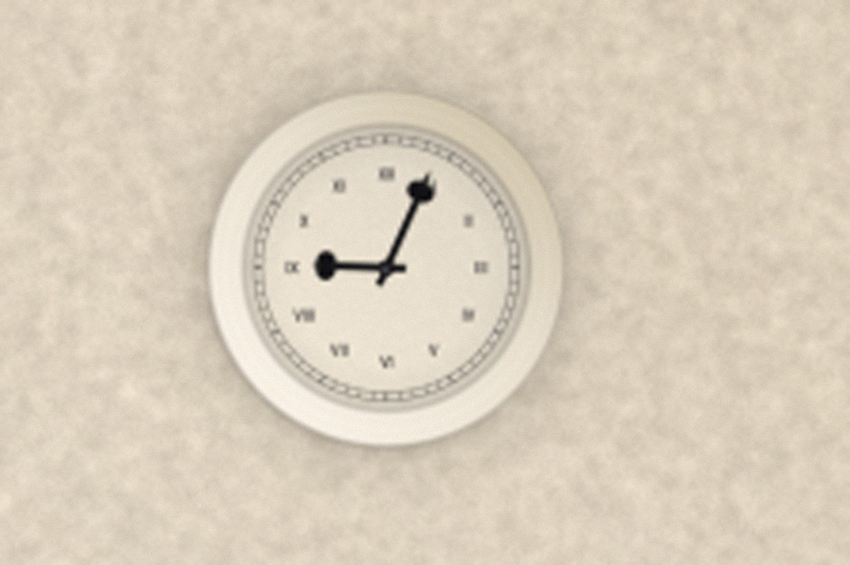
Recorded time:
{"hour": 9, "minute": 4}
